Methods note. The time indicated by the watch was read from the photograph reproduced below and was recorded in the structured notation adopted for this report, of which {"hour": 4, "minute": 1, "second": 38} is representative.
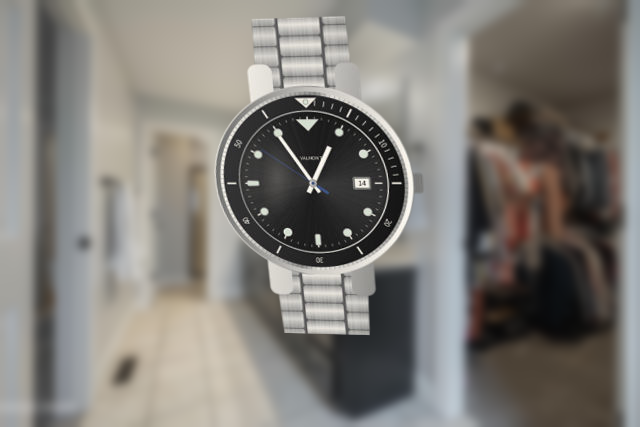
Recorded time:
{"hour": 12, "minute": 54, "second": 51}
